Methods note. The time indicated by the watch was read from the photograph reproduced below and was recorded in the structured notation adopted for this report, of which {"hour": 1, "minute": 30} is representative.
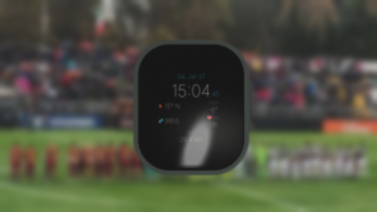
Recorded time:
{"hour": 15, "minute": 4}
